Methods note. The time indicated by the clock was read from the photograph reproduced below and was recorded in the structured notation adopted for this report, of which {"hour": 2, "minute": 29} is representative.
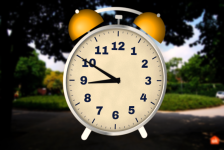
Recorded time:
{"hour": 8, "minute": 50}
